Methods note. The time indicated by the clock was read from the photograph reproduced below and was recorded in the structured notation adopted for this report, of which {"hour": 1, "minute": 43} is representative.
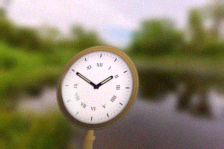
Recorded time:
{"hour": 1, "minute": 50}
